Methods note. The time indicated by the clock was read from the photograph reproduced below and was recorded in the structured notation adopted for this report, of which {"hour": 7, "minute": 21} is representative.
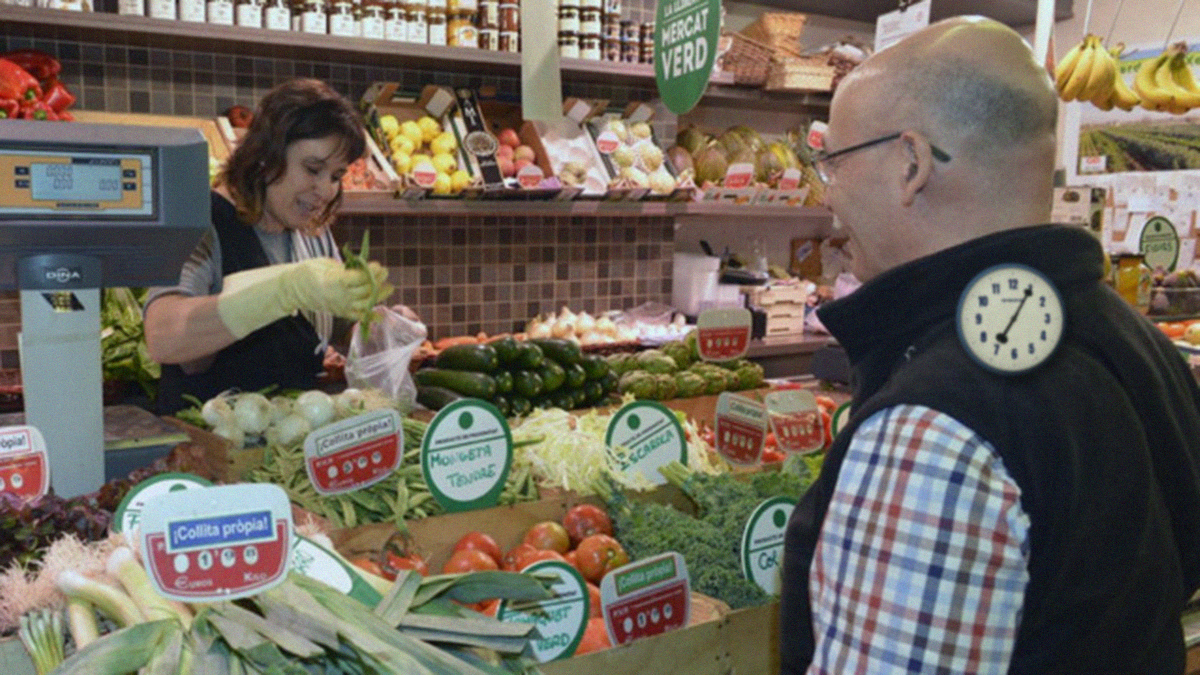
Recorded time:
{"hour": 7, "minute": 5}
